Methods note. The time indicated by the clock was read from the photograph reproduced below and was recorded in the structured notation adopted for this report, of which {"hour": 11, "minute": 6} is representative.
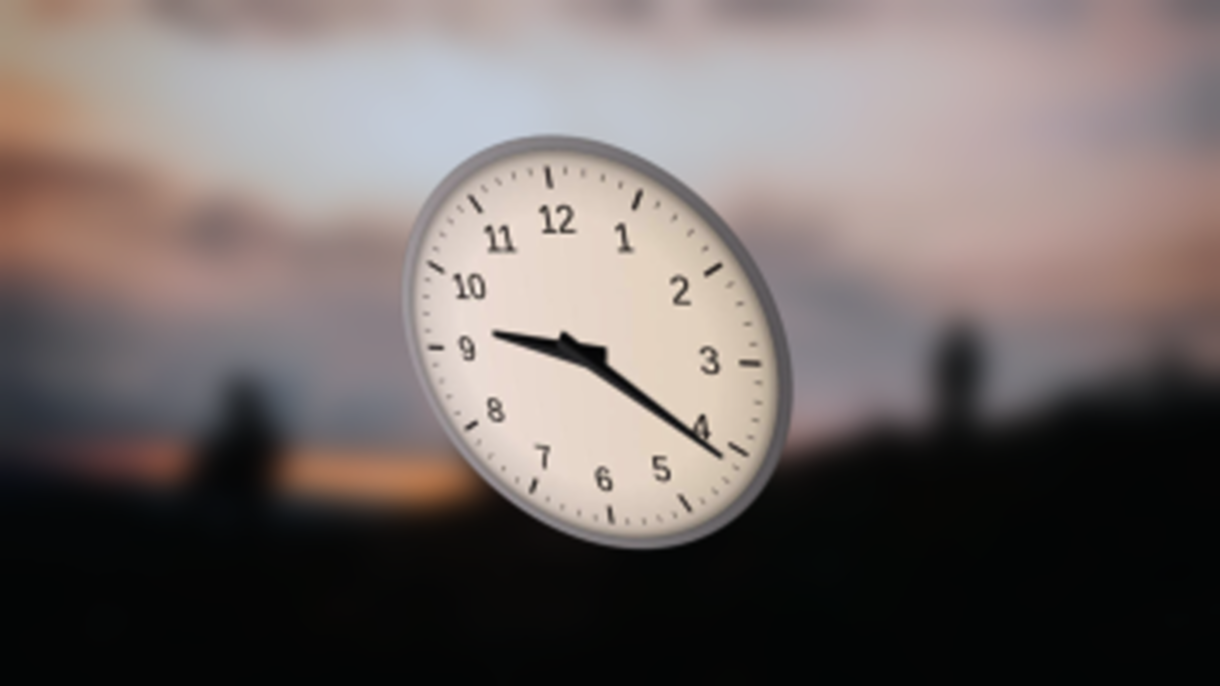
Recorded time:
{"hour": 9, "minute": 21}
